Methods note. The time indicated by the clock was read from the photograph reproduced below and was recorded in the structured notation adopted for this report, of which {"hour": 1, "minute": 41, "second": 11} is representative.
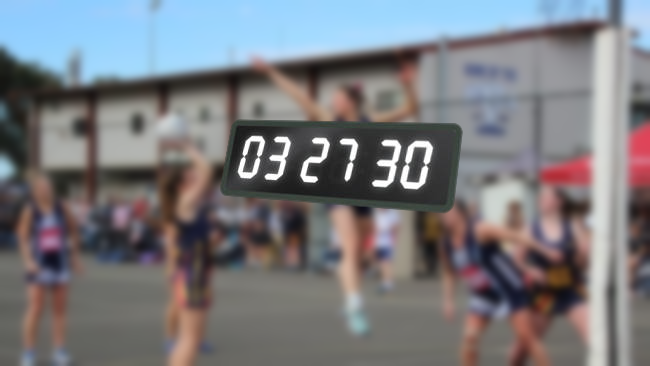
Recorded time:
{"hour": 3, "minute": 27, "second": 30}
